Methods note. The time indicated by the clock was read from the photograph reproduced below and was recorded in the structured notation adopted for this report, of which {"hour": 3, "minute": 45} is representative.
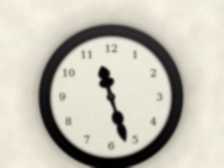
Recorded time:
{"hour": 11, "minute": 27}
